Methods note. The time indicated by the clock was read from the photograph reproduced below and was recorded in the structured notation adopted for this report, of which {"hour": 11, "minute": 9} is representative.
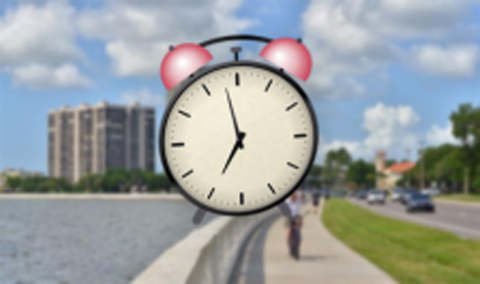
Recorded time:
{"hour": 6, "minute": 58}
